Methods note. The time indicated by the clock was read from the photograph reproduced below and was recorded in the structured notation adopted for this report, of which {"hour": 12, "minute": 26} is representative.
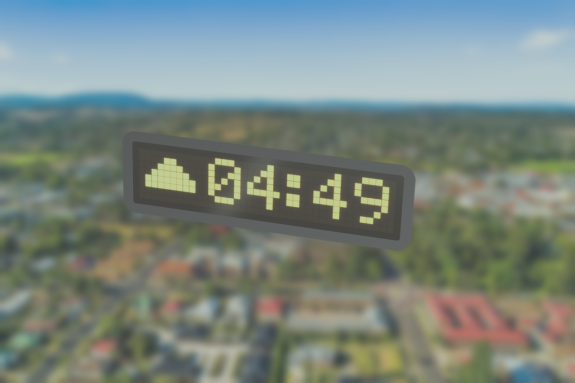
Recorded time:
{"hour": 4, "minute": 49}
